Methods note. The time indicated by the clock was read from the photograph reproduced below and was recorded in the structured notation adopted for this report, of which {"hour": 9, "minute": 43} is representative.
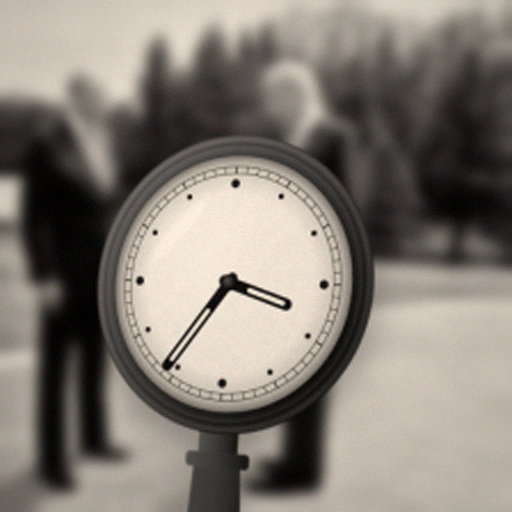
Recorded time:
{"hour": 3, "minute": 36}
